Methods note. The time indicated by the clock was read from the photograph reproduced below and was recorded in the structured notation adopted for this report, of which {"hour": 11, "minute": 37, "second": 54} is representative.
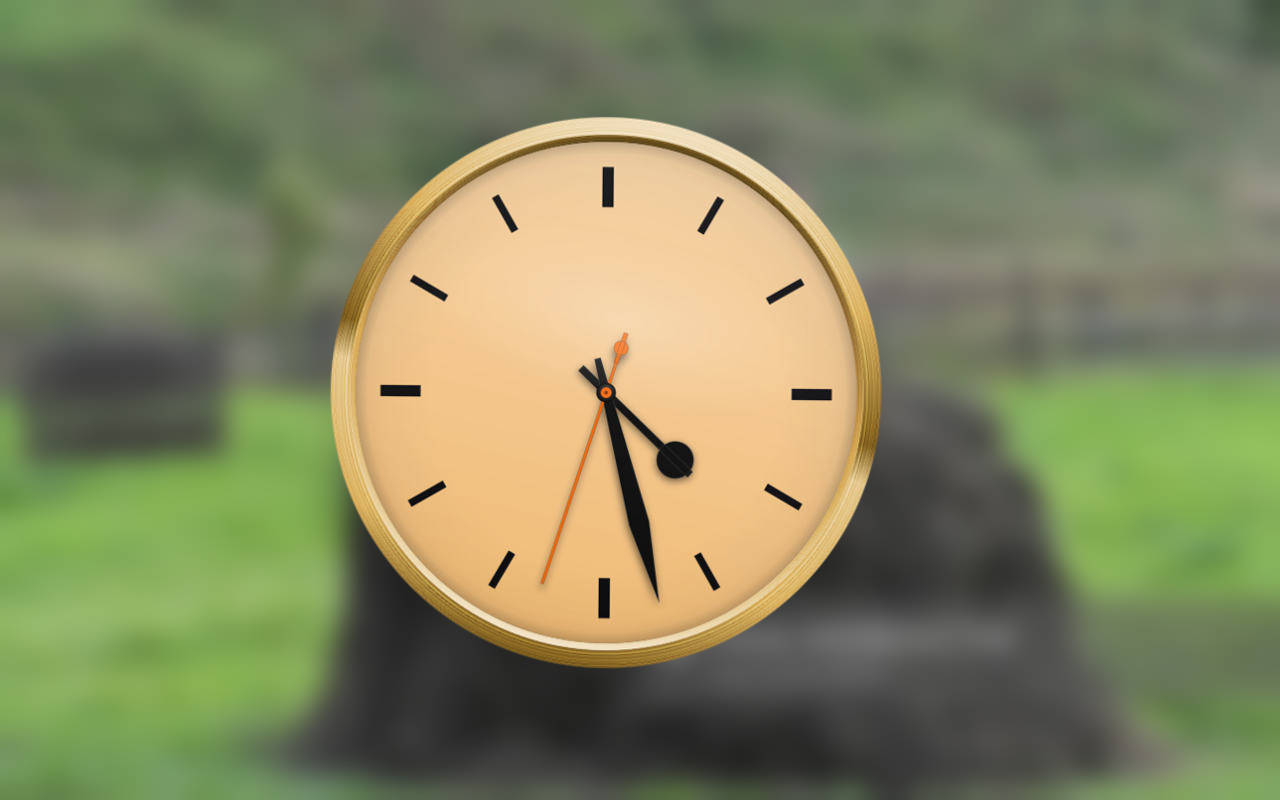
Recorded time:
{"hour": 4, "minute": 27, "second": 33}
